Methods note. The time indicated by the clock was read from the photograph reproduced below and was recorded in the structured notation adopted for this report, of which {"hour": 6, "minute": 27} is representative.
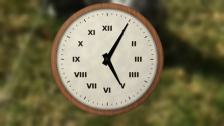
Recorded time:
{"hour": 5, "minute": 5}
